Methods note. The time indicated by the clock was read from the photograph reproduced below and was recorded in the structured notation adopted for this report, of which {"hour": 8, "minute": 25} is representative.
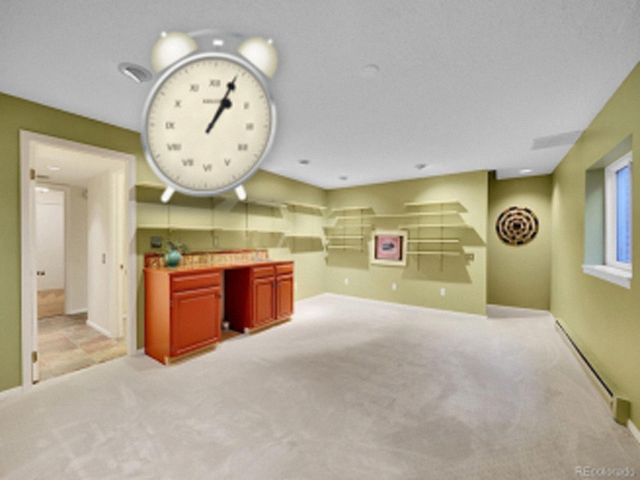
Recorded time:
{"hour": 1, "minute": 4}
